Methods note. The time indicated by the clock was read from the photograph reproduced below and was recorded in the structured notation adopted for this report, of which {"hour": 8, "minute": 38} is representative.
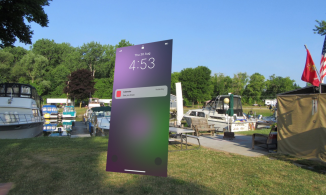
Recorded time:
{"hour": 4, "minute": 53}
